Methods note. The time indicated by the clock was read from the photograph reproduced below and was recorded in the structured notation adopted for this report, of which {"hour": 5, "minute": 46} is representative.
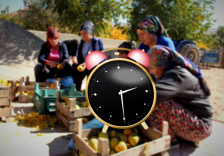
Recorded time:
{"hour": 2, "minute": 30}
